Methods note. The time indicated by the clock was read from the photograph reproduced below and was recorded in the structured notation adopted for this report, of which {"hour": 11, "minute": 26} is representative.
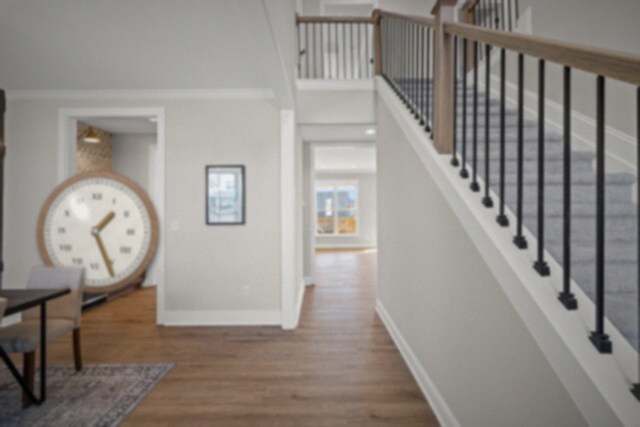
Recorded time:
{"hour": 1, "minute": 26}
